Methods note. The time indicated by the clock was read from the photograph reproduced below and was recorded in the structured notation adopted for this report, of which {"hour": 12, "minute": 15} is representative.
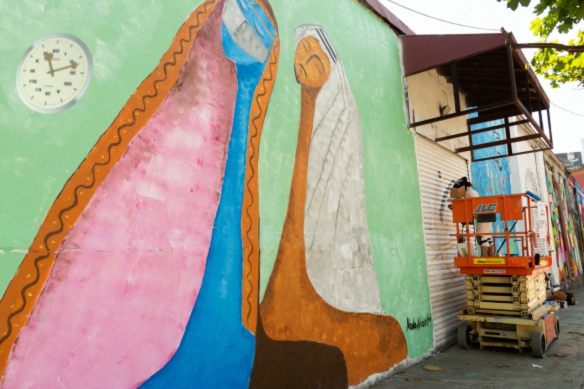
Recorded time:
{"hour": 11, "minute": 12}
